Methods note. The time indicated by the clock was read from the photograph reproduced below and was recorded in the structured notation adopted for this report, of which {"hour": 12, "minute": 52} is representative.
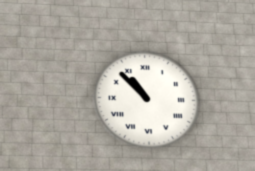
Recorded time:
{"hour": 10, "minute": 53}
